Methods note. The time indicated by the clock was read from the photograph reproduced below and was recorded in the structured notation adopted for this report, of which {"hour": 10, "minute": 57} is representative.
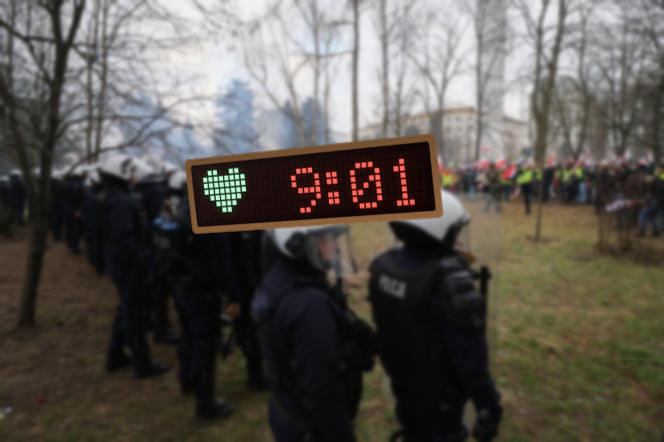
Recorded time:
{"hour": 9, "minute": 1}
